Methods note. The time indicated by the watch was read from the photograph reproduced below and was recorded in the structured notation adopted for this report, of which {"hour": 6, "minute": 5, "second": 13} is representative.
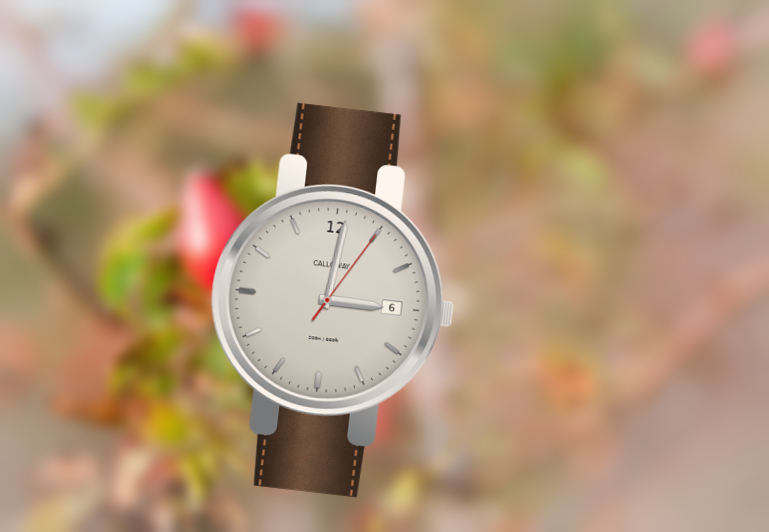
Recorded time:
{"hour": 3, "minute": 1, "second": 5}
